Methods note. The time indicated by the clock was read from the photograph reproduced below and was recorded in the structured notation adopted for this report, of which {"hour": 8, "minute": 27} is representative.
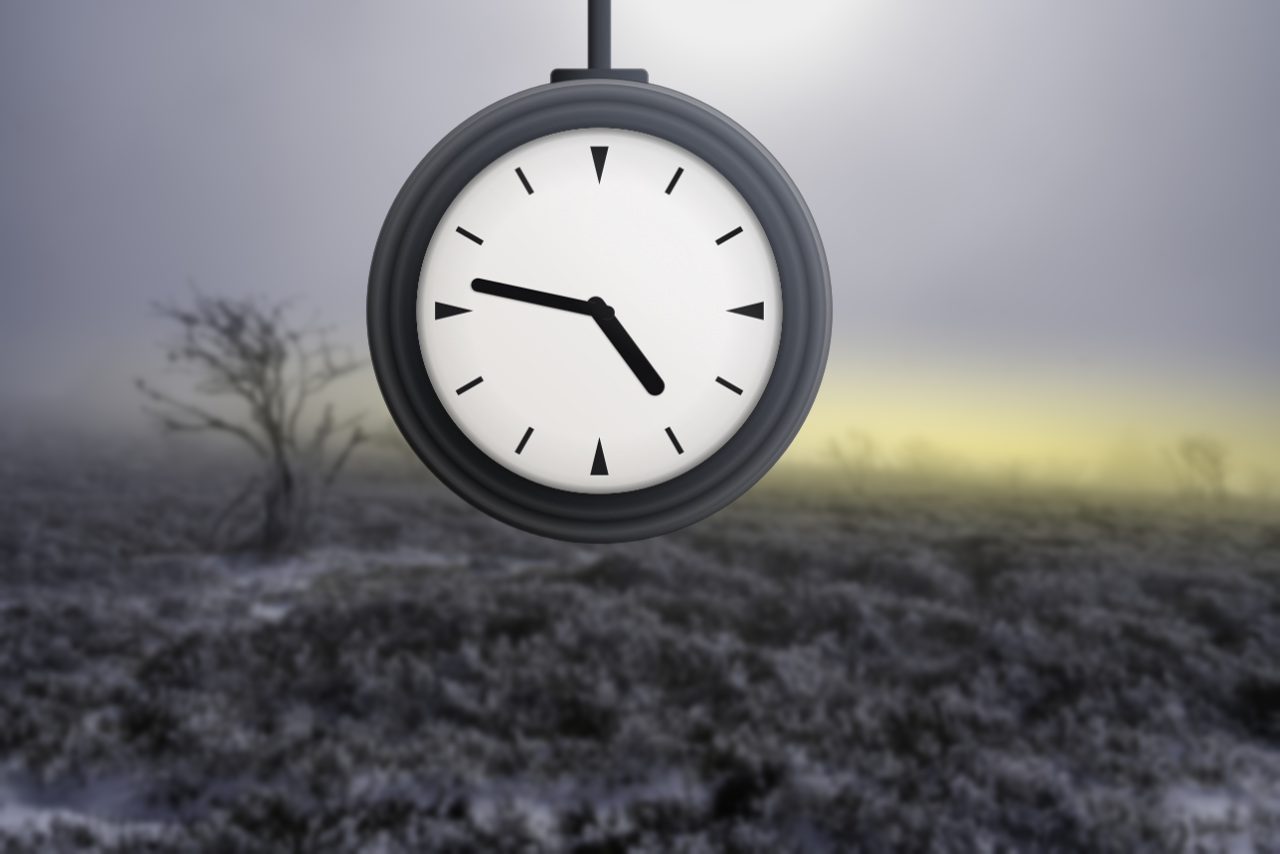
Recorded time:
{"hour": 4, "minute": 47}
